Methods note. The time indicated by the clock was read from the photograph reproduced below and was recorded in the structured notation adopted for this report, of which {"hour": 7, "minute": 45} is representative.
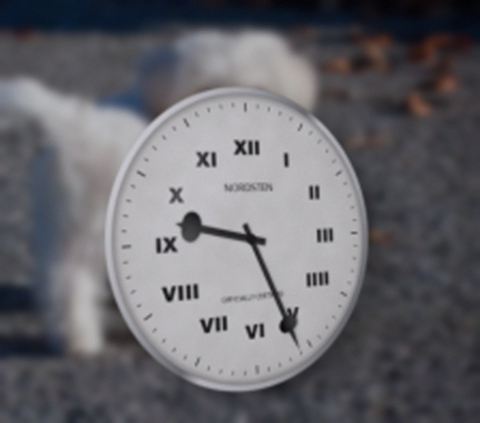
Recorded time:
{"hour": 9, "minute": 26}
